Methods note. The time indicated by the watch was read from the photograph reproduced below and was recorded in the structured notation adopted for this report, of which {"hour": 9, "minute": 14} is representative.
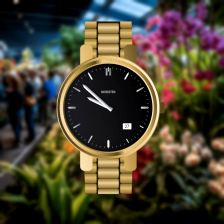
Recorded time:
{"hour": 9, "minute": 52}
